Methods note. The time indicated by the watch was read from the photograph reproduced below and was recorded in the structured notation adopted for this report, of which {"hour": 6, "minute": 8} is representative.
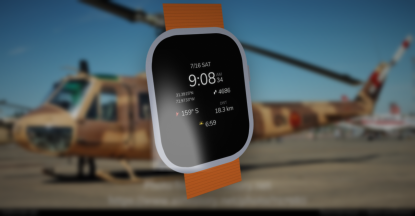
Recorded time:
{"hour": 9, "minute": 8}
